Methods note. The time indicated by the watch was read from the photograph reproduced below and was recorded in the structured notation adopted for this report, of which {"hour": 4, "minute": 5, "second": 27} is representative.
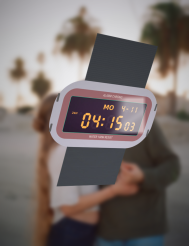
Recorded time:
{"hour": 4, "minute": 15, "second": 3}
